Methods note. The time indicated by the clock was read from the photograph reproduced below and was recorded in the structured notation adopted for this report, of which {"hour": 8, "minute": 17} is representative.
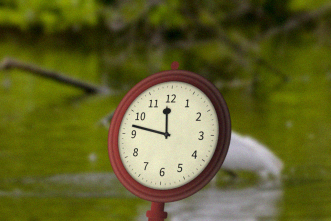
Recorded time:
{"hour": 11, "minute": 47}
